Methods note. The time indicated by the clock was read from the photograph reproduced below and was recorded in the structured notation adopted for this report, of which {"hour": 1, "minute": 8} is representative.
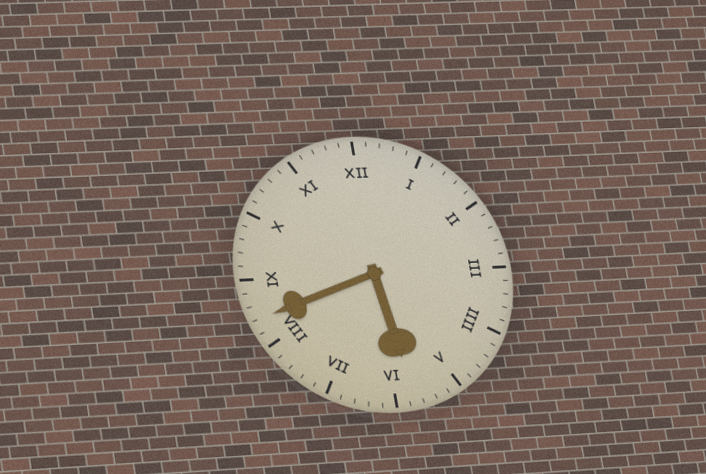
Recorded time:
{"hour": 5, "minute": 42}
